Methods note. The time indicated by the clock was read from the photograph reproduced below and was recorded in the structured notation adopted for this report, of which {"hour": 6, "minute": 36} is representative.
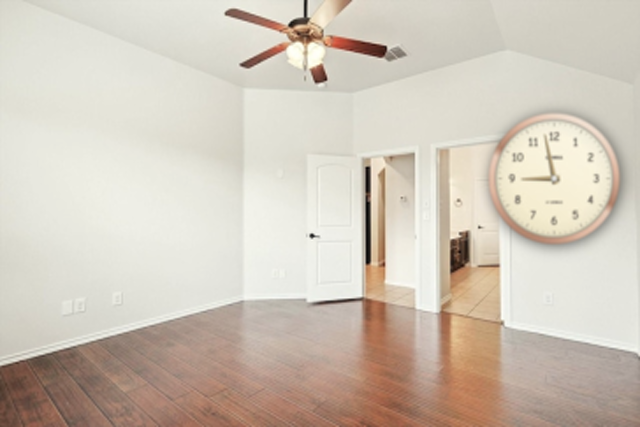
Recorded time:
{"hour": 8, "minute": 58}
